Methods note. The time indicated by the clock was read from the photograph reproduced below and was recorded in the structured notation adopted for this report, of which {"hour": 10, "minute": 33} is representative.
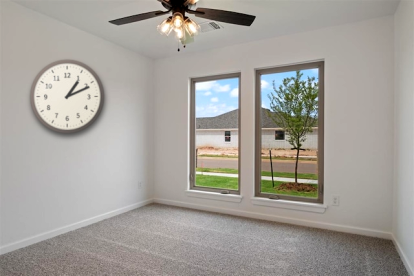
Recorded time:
{"hour": 1, "minute": 11}
